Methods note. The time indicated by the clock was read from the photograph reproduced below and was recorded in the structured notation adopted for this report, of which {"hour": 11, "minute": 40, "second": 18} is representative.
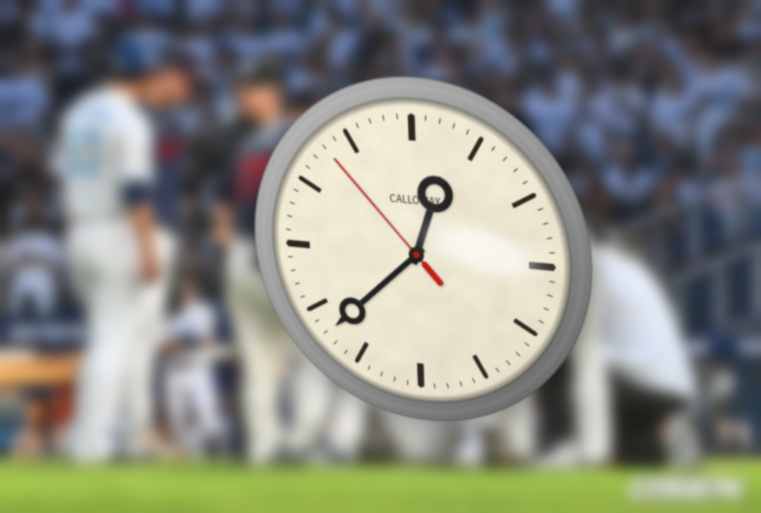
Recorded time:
{"hour": 12, "minute": 37, "second": 53}
